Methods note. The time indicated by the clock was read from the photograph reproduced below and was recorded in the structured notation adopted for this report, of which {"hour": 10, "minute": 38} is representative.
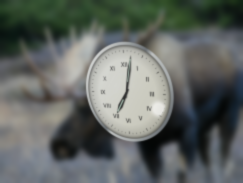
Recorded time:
{"hour": 7, "minute": 2}
